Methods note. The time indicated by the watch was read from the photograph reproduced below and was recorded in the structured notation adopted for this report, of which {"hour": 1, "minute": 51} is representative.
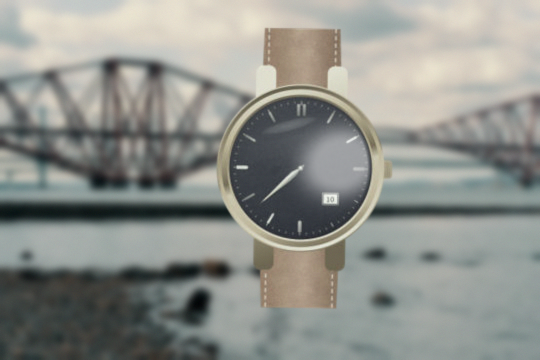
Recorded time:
{"hour": 7, "minute": 38}
